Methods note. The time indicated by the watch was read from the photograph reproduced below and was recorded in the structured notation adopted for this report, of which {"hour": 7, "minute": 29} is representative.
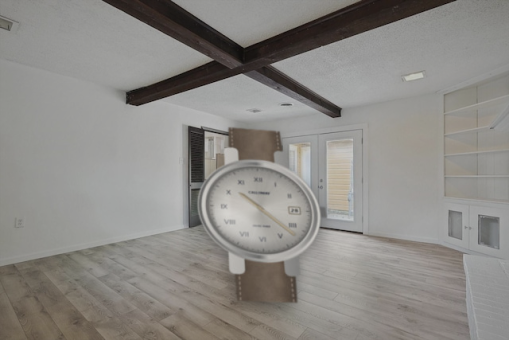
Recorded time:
{"hour": 10, "minute": 22}
